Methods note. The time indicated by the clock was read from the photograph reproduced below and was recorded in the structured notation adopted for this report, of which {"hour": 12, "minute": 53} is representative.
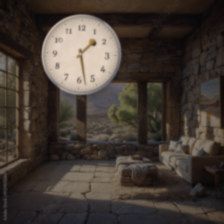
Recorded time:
{"hour": 1, "minute": 28}
